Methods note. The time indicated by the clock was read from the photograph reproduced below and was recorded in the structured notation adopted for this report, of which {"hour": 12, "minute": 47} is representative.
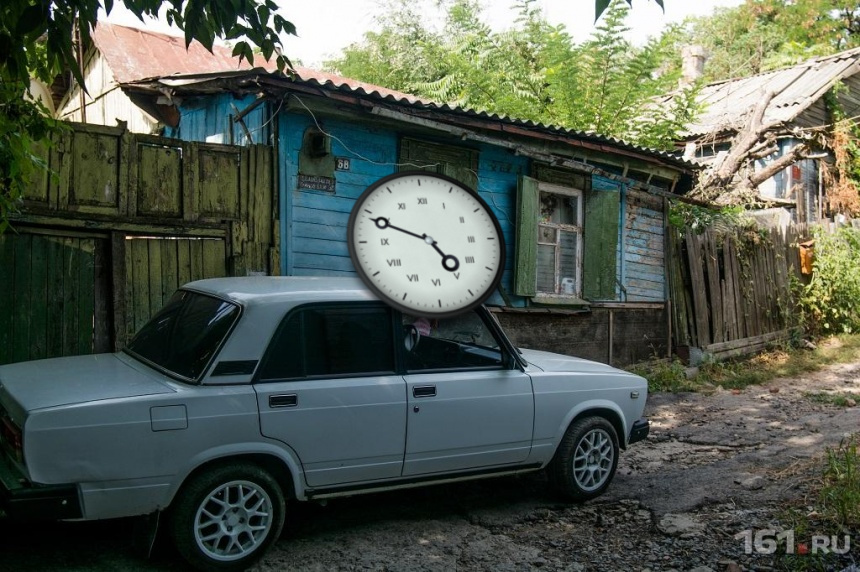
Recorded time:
{"hour": 4, "minute": 49}
